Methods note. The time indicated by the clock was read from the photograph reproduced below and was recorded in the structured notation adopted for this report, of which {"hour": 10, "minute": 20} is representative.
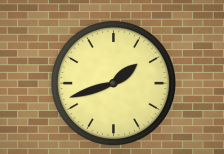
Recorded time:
{"hour": 1, "minute": 42}
